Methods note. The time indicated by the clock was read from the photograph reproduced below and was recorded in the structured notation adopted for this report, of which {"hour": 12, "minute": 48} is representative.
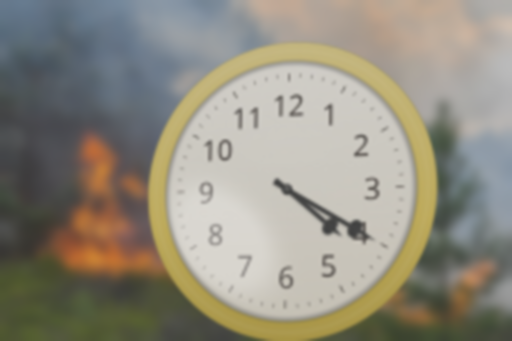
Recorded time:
{"hour": 4, "minute": 20}
